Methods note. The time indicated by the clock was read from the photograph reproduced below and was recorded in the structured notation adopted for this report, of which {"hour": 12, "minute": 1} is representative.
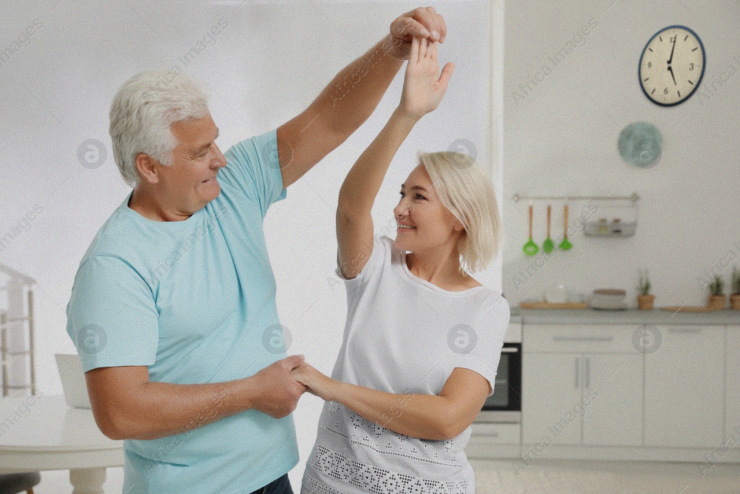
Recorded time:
{"hour": 5, "minute": 1}
